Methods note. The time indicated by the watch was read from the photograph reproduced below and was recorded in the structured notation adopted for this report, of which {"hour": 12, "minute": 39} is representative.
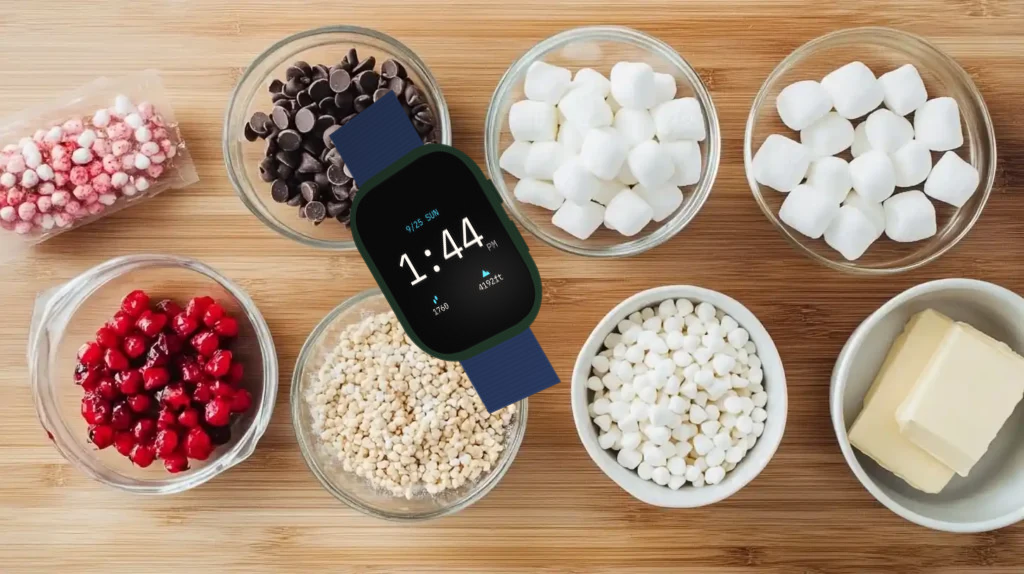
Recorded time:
{"hour": 1, "minute": 44}
